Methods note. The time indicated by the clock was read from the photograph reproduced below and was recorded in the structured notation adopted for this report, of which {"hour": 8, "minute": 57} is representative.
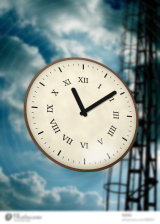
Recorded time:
{"hour": 11, "minute": 9}
